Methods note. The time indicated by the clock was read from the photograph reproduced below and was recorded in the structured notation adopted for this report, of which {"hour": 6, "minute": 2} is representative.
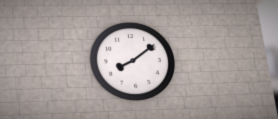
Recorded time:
{"hour": 8, "minute": 9}
